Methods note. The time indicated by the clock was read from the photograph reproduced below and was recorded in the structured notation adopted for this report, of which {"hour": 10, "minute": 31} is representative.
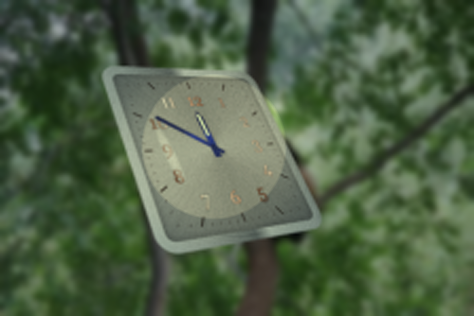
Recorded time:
{"hour": 11, "minute": 51}
